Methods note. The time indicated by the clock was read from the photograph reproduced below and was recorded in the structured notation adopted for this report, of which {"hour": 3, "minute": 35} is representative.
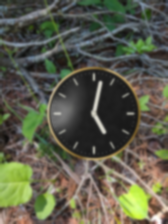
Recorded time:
{"hour": 5, "minute": 2}
